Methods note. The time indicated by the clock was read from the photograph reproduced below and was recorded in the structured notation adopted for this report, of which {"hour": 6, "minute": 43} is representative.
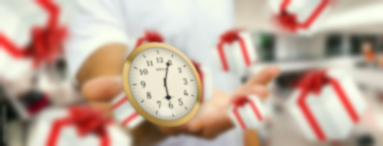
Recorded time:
{"hour": 6, "minute": 4}
